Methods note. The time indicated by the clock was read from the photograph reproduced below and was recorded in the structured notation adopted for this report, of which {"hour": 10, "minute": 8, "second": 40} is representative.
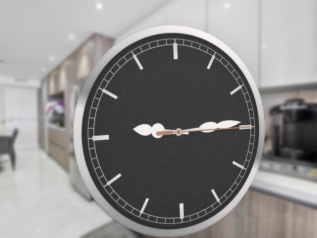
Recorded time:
{"hour": 9, "minute": 14, "second": 15}
